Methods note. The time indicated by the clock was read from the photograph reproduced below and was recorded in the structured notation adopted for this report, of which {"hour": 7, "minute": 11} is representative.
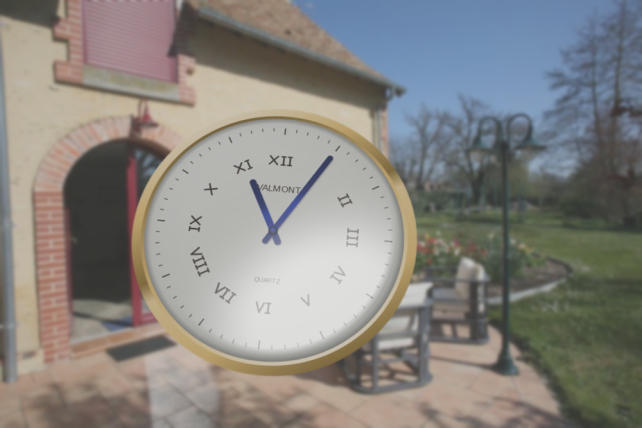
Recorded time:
{"hour": 11, "minute": 5}
